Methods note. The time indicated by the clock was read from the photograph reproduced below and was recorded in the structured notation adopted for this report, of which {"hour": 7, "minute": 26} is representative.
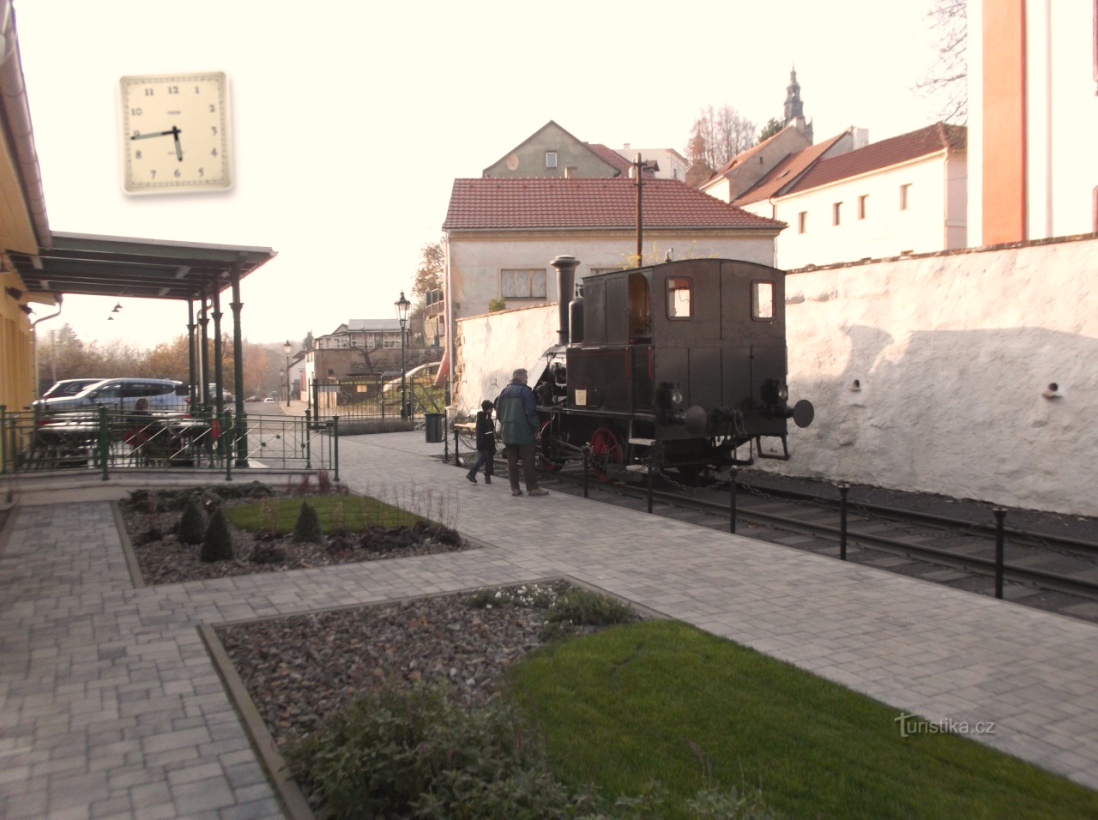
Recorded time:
{"hour": 5, "minute": 44}
